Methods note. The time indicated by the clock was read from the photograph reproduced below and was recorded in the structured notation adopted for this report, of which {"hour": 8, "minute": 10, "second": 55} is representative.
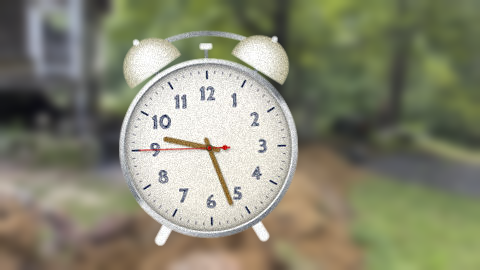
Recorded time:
{"hour": 9, "minute": 26, "second": 45}
